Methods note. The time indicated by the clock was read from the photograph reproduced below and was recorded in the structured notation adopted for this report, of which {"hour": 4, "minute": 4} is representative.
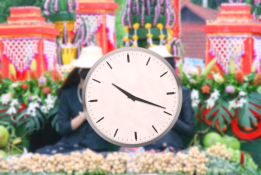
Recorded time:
{"hour": 10, "minute": 19}
